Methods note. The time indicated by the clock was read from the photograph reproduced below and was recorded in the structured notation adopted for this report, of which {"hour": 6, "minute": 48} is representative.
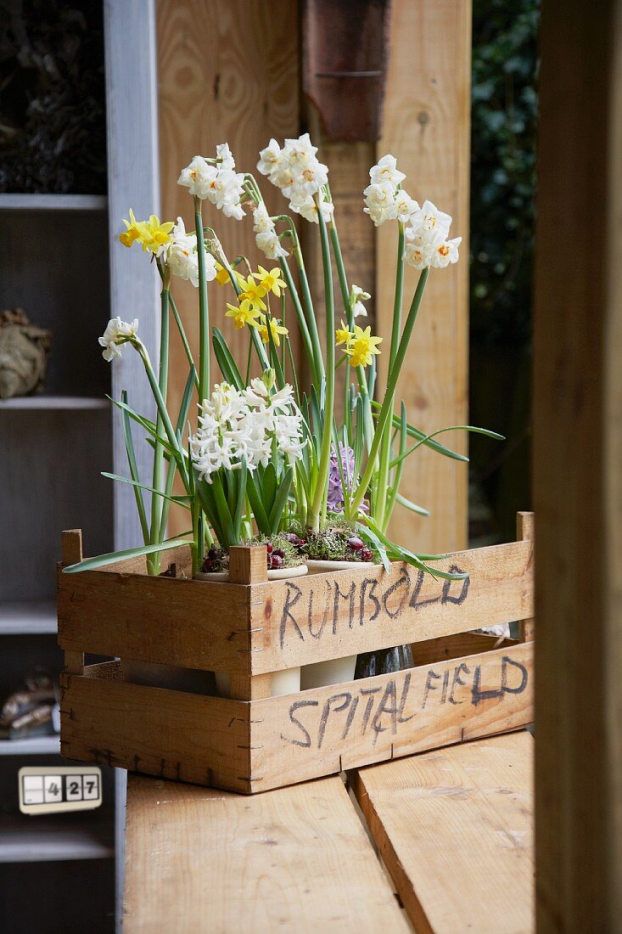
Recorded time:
{"hour": 4, "minute": 27}
